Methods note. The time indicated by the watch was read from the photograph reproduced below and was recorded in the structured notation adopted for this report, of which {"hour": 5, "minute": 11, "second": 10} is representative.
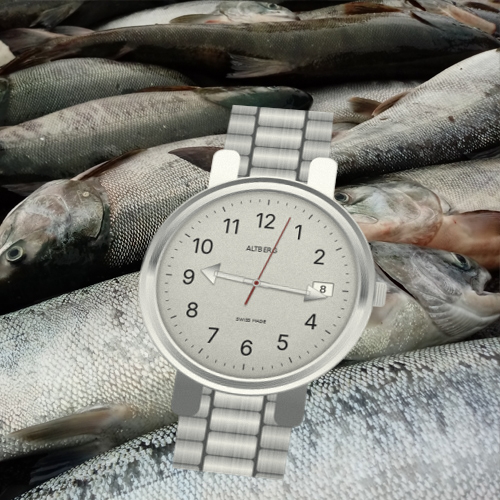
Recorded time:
{"hour": 9, "minute": 16, "second": 3}
